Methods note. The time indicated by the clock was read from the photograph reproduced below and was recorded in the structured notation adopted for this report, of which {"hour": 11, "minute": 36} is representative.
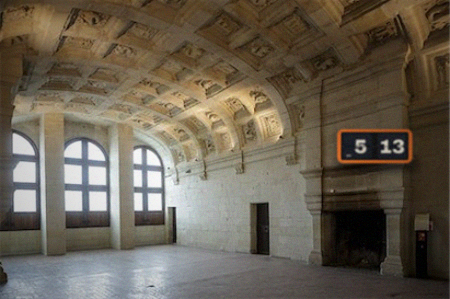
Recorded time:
{"hour": 5, "minute": 13}
